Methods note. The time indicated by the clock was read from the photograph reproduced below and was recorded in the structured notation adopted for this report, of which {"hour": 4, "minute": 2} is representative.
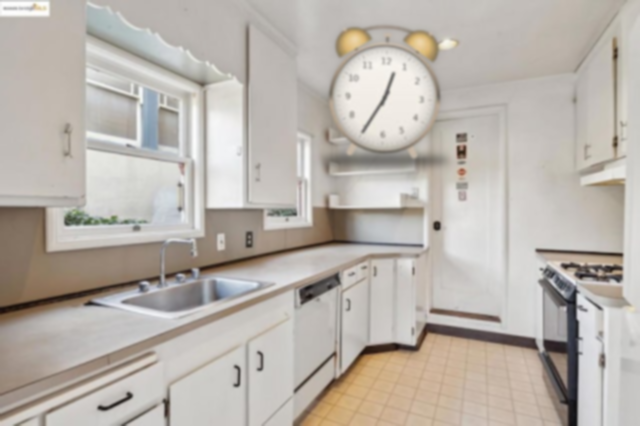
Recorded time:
{"hour": 12, "minute": 35}
